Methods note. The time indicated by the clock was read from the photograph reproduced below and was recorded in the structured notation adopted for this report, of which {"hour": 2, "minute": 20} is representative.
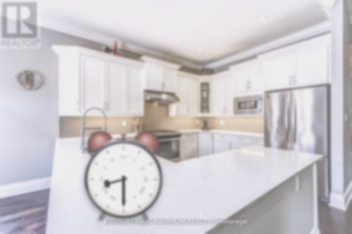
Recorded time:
{"hour": 8, "minute": 30}
